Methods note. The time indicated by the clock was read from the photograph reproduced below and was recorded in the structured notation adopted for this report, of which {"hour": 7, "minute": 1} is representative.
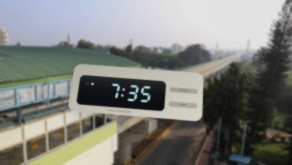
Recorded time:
{"hour": 7, "minute": 35}
